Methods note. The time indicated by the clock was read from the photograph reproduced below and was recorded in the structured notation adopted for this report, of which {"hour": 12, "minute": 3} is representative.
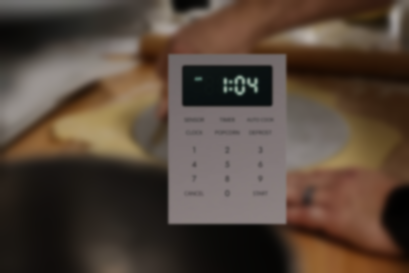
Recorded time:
{"hour": 1, "minute": 4}
